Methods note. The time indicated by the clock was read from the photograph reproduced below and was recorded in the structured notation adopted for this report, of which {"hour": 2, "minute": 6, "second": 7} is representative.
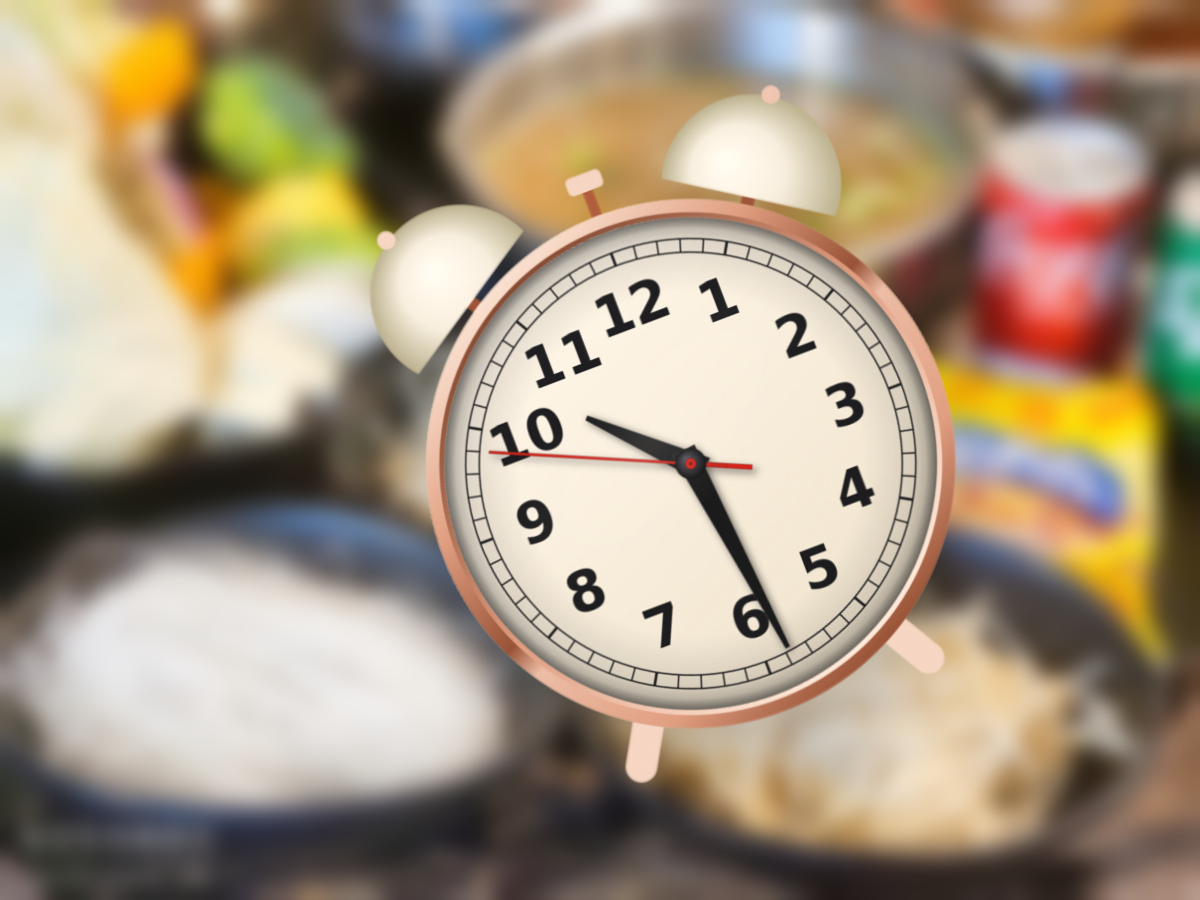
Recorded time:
{"hour": 10, "minute": 28, "second": 49}
